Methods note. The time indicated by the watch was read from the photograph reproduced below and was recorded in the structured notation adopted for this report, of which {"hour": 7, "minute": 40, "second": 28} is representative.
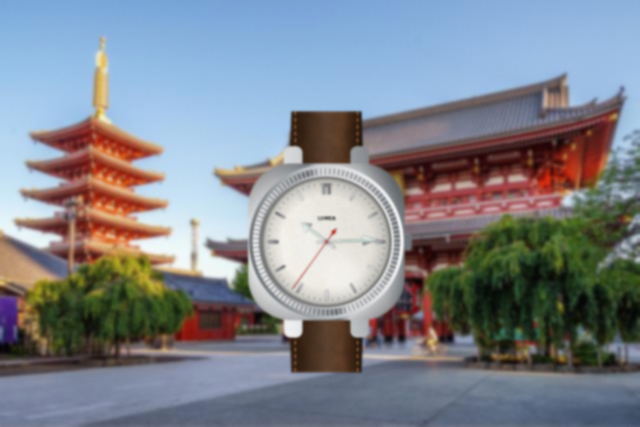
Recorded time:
{"hour": 10, "minute": 14, "second": 36}
